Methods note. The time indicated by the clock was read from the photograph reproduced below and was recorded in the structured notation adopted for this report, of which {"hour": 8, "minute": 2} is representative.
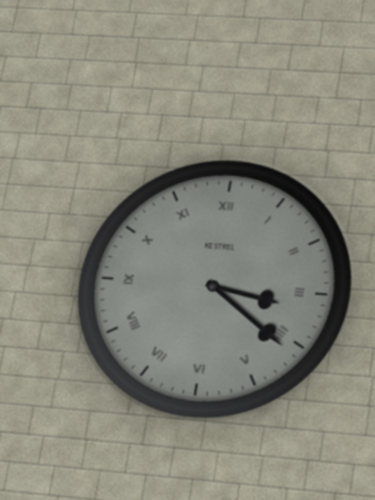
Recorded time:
{"hour": 3, "minute": 21}
